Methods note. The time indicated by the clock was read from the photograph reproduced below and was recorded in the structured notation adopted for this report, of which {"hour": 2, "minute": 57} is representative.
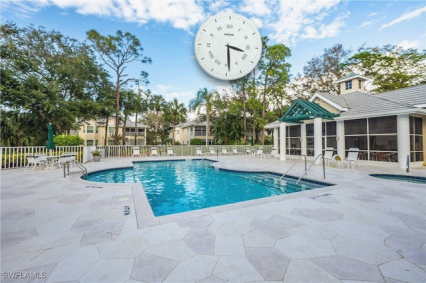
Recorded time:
{"hour": 3, "minute": 29}
